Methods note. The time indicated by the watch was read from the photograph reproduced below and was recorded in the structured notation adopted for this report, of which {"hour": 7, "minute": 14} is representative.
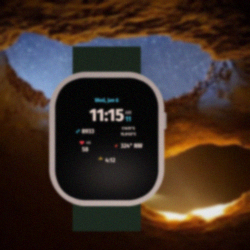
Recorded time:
{"hour": 11, "minute": 15}
